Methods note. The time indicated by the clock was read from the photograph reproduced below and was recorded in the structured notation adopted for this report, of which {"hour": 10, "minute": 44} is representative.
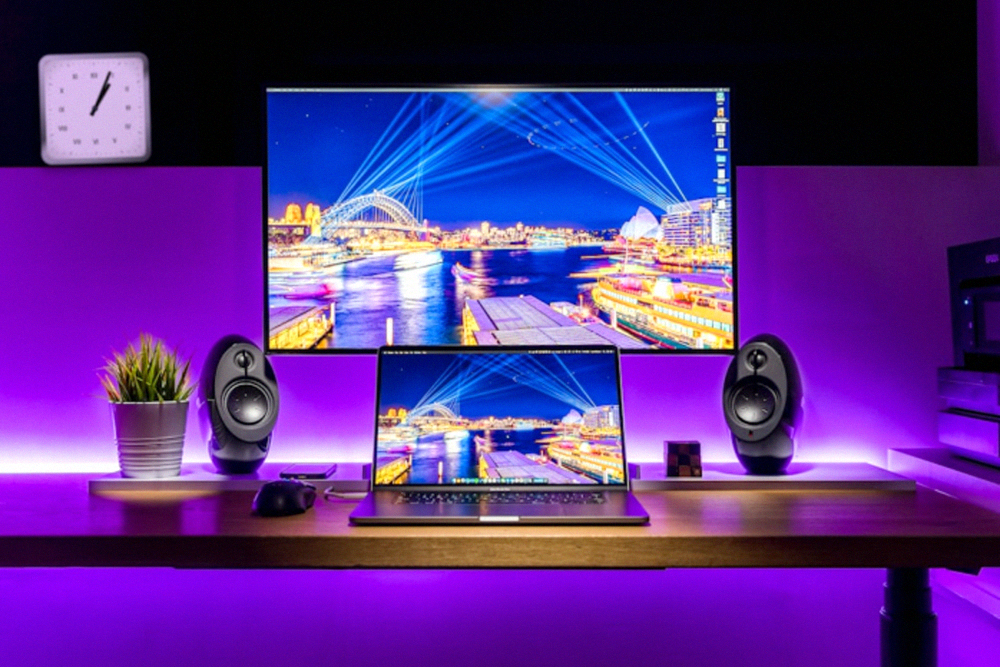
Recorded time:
{"hour": 1, "minute": 4}
